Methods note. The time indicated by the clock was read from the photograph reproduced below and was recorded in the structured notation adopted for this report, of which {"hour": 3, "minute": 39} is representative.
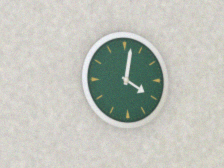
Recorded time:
{"hour": 4, "minute": 2}
